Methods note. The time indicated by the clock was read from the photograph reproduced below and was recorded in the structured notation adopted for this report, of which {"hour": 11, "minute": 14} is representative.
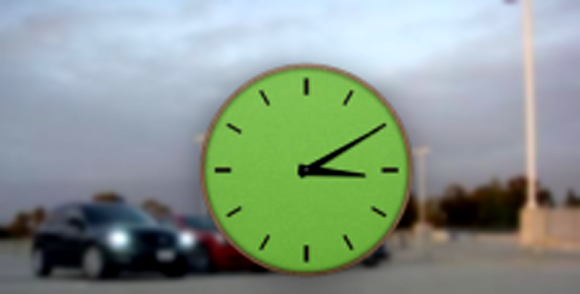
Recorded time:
{"hour": 3, "minute": 10}
